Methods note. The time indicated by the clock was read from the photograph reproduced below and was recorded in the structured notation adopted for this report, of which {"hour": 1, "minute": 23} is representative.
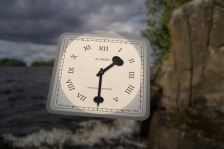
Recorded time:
{"hour": 1, "minute": 30}
